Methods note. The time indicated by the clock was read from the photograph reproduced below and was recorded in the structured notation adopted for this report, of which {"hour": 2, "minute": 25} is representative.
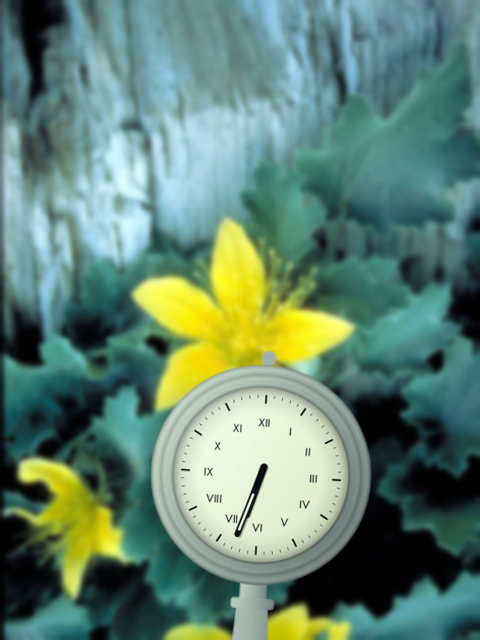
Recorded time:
{"hour": 6, "minute": 33}
